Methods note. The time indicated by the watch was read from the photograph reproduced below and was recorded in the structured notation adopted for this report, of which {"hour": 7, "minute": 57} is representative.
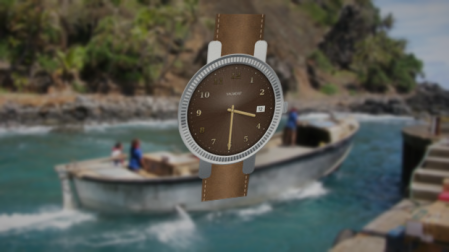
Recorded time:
{"hour": 3, "minute": 30}
